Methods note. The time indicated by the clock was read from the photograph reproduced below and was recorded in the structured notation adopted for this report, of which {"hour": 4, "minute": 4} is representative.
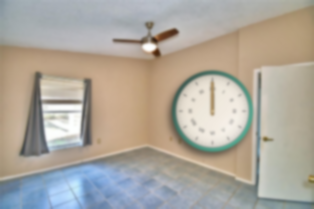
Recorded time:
{"hour": 12, "minute": 0}
